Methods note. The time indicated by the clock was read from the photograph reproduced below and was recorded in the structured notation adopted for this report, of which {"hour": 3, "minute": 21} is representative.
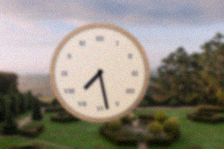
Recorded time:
{"hour": 7, "minute": 28}
